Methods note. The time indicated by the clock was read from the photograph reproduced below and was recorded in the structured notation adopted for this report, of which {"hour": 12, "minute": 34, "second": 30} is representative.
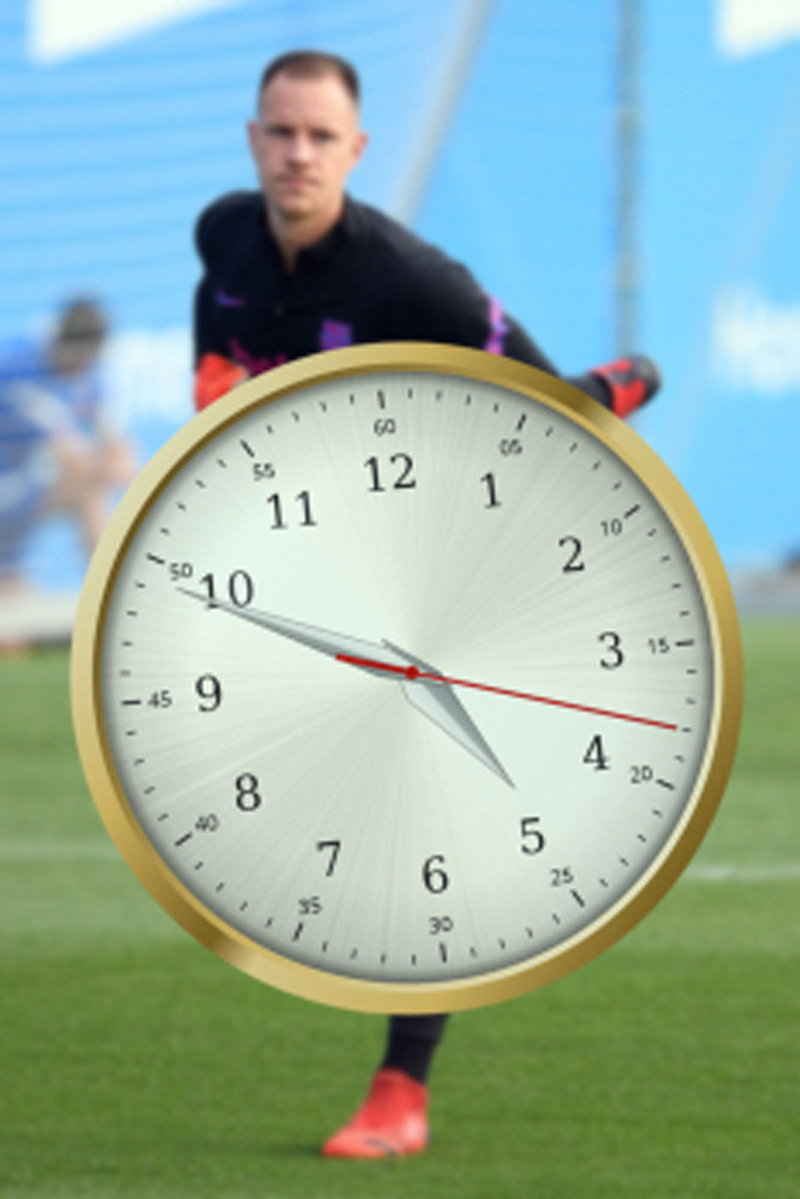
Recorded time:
{"hour": 4, "minute": 49, "second": 18}
